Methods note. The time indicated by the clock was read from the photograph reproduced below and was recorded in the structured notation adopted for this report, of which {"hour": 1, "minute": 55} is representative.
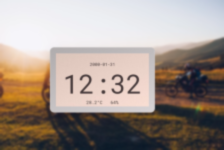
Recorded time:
{"hour": 12, "minute": 32}
